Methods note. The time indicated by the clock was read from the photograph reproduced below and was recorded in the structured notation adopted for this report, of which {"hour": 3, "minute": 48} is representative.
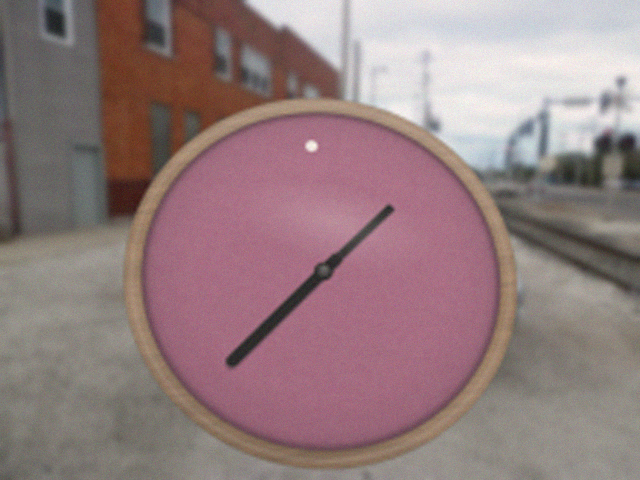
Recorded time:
{"hour": 1, "minute": 38}
